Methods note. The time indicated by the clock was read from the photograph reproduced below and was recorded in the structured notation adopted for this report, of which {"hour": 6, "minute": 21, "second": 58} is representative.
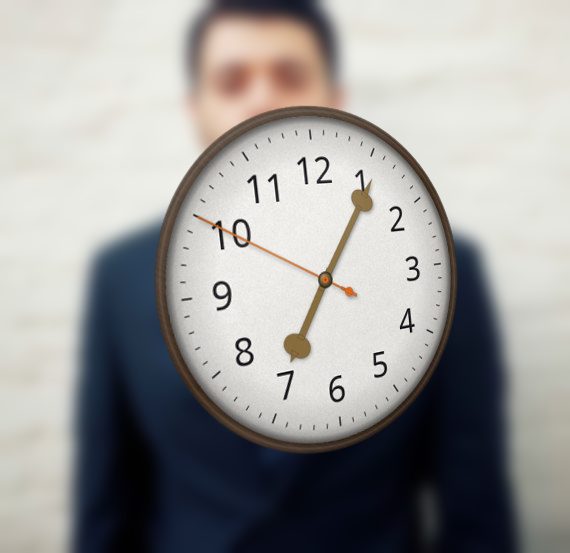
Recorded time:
{"hour": 7, "minute": 5, "second": 50}
